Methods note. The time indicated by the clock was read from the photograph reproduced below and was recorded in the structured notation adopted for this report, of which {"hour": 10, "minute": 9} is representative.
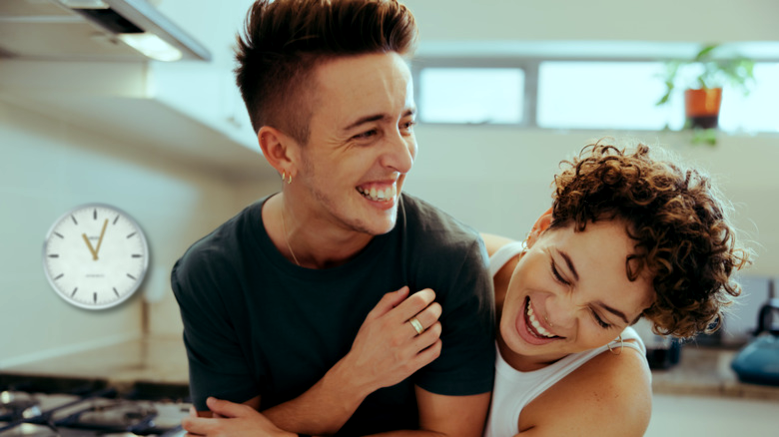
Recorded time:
{"hour": 11, "minute": 3}
